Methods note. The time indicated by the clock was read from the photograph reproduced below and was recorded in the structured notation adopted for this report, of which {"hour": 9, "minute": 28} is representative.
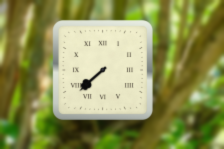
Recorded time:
{"hour": 7, "minute": 38}
